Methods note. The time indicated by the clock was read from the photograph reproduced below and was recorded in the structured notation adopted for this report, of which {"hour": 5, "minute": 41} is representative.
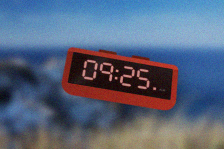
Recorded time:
{"hour": 9, "minute": 25}
